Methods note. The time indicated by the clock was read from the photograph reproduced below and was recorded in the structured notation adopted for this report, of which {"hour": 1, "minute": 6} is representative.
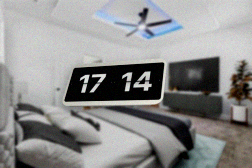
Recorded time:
{"hour": 17, "minute": 14}
